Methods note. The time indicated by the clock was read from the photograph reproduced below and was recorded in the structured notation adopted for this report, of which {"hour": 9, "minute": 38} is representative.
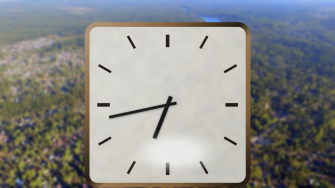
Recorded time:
{"hour": 6, "minute": 43}
